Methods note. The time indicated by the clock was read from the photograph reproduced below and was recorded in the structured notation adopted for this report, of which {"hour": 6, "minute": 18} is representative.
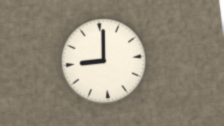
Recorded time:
{"hour": 9, "minute": 1}
